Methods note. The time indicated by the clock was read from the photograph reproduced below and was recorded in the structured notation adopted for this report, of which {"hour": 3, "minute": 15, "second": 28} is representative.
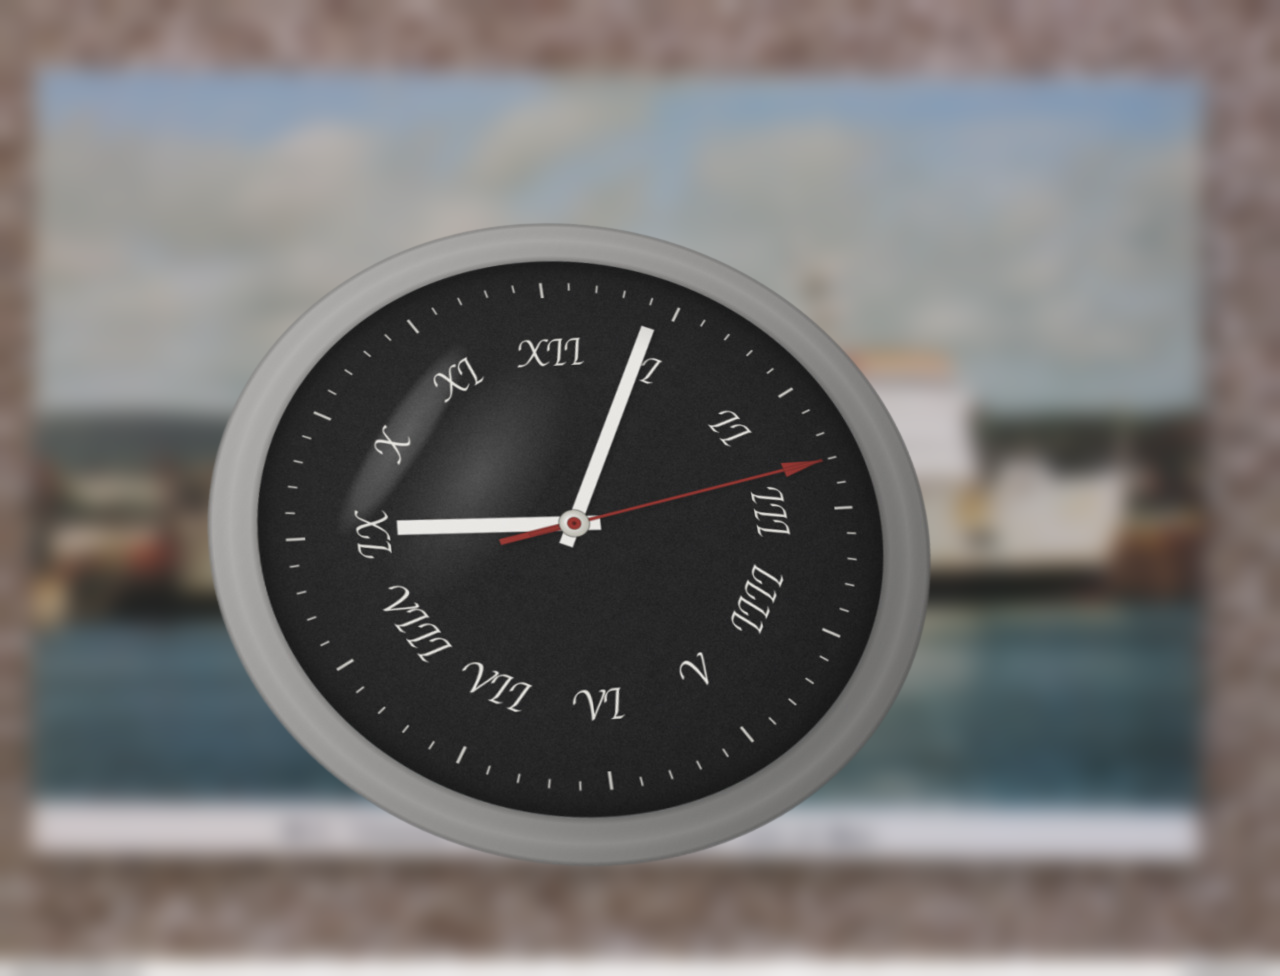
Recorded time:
{"hour": 9, "minute": 4, "second": 13}
